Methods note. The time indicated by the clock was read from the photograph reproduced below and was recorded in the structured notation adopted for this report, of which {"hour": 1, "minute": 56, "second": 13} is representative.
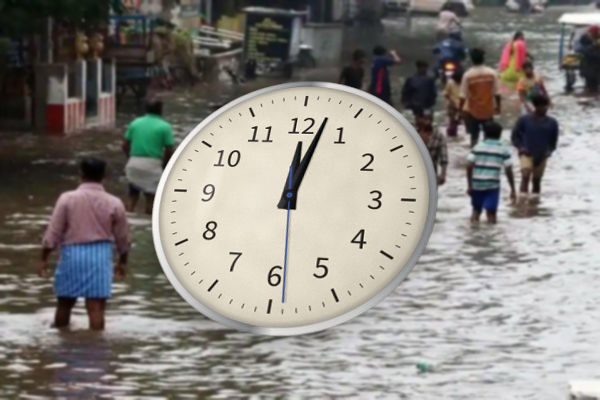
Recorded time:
{"hour": 12, "minute": 2, "second": 29}
